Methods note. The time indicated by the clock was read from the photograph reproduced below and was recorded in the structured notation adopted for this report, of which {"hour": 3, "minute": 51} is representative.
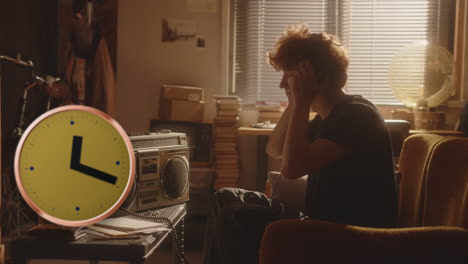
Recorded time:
{"hour": 12, "minute": 19}
